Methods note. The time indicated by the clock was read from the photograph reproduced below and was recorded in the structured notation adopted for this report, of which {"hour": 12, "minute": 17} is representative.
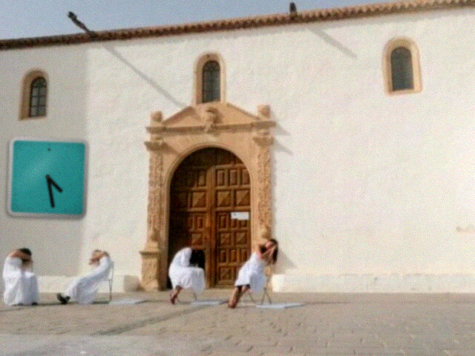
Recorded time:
{"hour": 4, "minute": 28}
